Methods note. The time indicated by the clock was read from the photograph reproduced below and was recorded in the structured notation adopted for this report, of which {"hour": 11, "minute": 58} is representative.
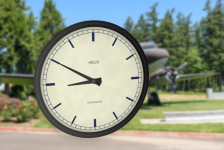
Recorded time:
{"hour": 8, "minute": 50}
